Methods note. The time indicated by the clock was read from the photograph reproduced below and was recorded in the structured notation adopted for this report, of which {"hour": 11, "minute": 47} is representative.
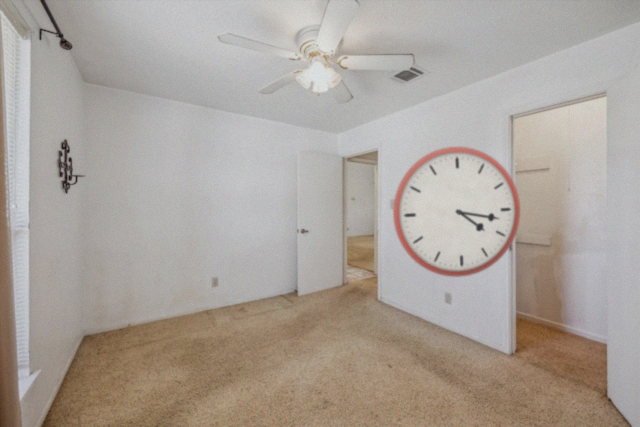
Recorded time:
{"hour": 4, "minute": 17}
